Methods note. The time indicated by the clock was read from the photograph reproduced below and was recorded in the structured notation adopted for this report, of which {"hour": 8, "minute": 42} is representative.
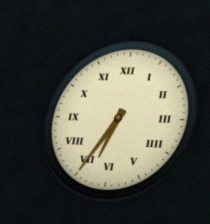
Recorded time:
{"hour": 6, "minute": 35}
